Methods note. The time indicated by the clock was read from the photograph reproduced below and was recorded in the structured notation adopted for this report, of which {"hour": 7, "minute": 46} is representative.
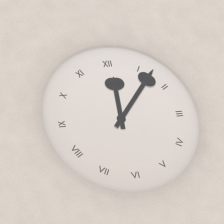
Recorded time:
{"hour": 12, "minute": 7}
